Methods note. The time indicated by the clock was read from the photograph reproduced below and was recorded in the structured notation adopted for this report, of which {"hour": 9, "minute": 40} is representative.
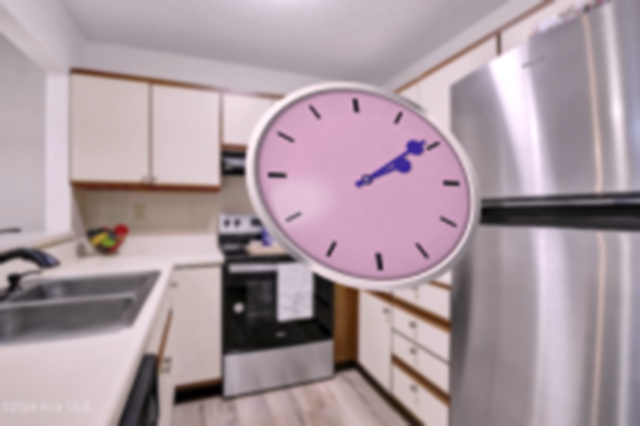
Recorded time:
{"hour": 2, "minute": 9}
